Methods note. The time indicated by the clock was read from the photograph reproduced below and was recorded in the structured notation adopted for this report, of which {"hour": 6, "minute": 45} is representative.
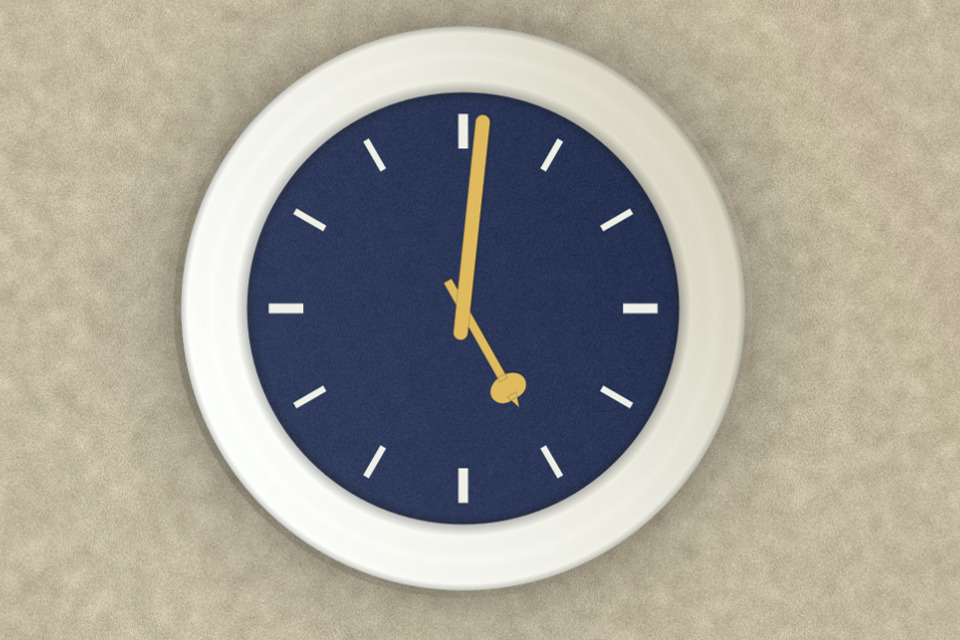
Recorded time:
{"hour": 5, "minute": 1}
